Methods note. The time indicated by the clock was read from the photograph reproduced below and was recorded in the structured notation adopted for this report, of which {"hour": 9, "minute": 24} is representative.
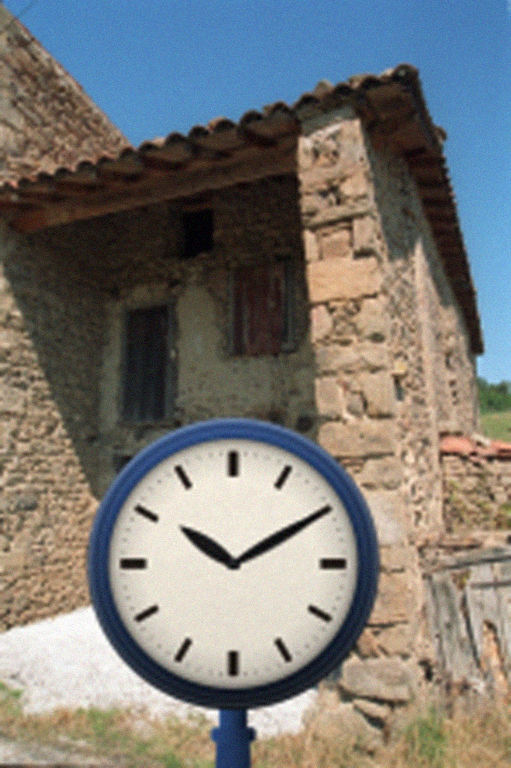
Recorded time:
{"hour": 10, "minute": 10}
